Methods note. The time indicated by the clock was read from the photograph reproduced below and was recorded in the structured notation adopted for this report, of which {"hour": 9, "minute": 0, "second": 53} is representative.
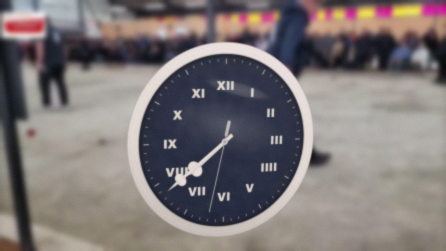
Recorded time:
{"hour": 7, "minute": 38, "second": 32}
